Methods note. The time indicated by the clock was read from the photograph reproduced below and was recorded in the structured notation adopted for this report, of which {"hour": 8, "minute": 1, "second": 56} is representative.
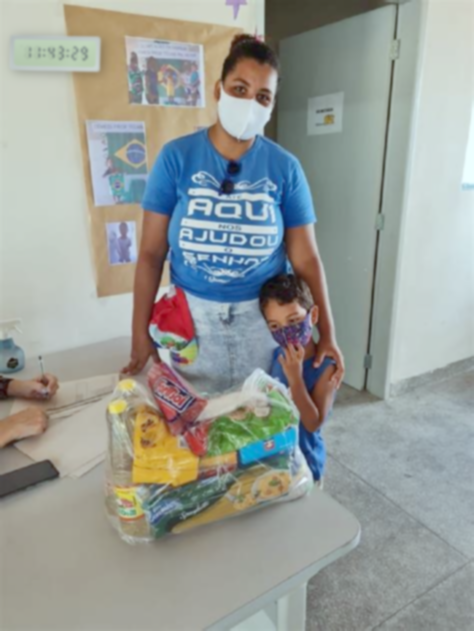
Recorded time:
{"hour": 11, "minute": 43, "second": 29}
